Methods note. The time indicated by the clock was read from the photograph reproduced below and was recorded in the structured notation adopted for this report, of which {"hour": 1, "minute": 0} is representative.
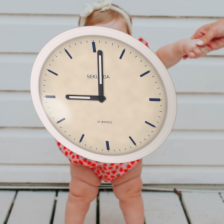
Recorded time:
{"hour": 9, "minute": 1}
